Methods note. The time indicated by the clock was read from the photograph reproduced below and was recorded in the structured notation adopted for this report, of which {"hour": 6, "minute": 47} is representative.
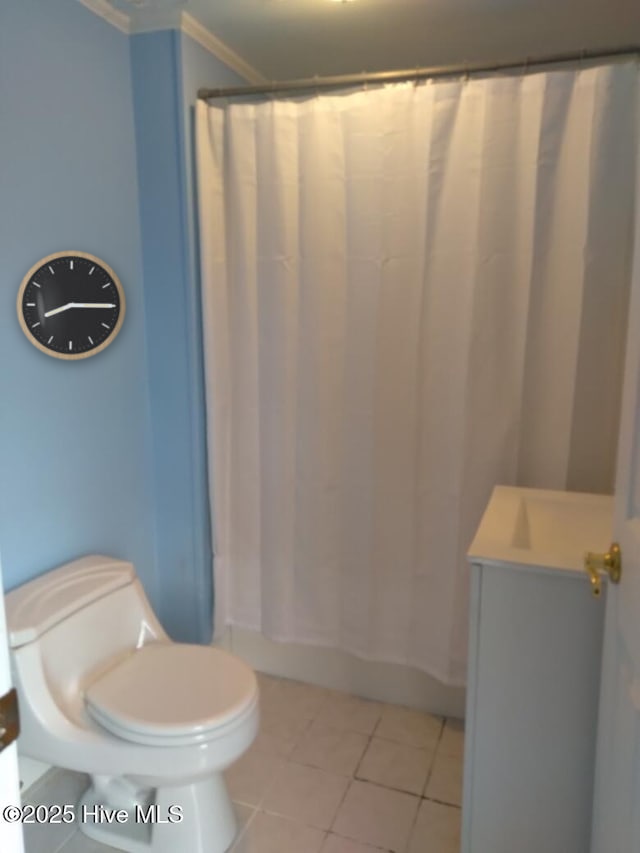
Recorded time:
{"hour": 8, "minute": 15}
